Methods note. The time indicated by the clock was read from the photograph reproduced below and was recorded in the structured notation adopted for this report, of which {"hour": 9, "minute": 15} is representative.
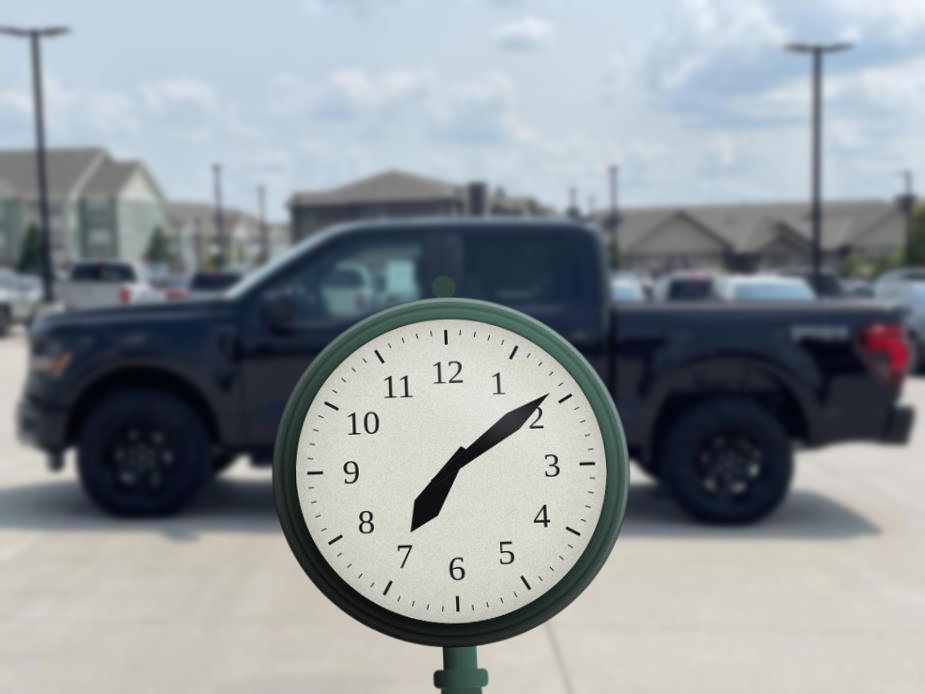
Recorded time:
{"hour": 7, "minute": 9}
